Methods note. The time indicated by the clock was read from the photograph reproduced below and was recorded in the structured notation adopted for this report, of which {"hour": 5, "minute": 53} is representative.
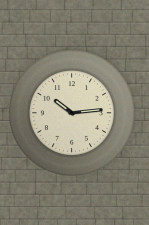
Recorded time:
{"hour": 10, "minute": 14}
